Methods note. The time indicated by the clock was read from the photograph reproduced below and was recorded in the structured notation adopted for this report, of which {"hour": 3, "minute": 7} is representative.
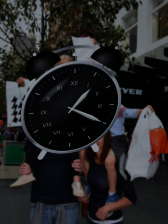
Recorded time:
{"hour": 1, "minute": 20}
